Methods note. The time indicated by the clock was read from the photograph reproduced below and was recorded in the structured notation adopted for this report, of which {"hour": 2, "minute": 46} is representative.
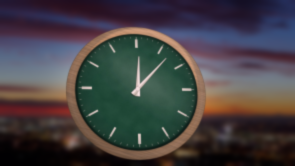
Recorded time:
{"hour": 12, "minute": 7}
